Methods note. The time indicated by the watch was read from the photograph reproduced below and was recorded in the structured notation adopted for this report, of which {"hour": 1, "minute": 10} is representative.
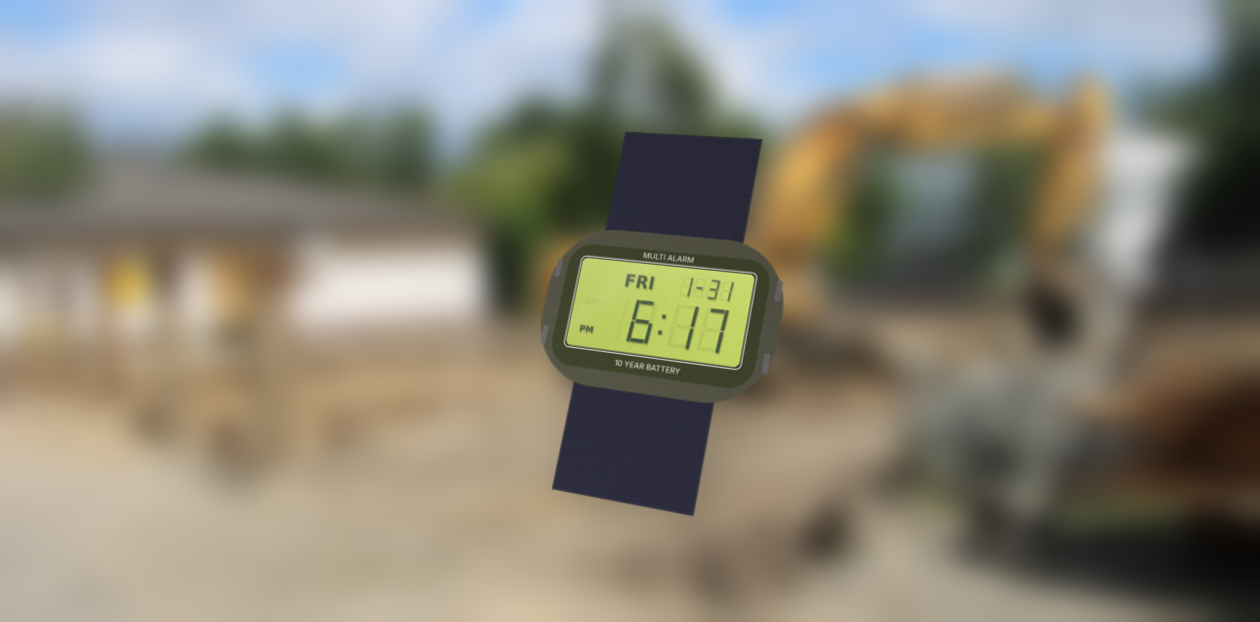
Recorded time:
{"hour": 6, "minute": 17}
